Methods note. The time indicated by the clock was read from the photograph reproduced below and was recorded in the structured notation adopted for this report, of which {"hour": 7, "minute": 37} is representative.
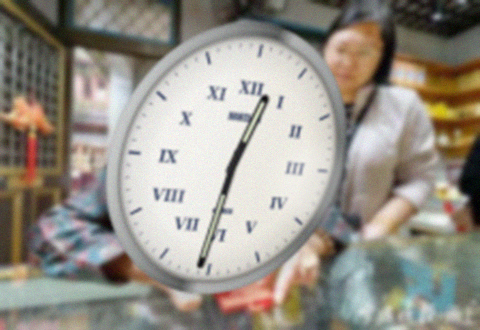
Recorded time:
{"hour": 12, "minute": 31}
